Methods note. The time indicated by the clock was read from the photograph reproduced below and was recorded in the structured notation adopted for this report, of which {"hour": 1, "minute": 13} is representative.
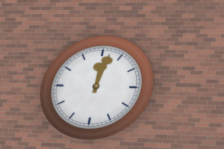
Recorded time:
{"hour": 12, "minute": 2}
